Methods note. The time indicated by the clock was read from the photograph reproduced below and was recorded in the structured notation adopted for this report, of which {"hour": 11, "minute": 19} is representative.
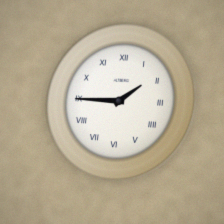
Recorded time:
{"hour": 1, "minute": 45}
